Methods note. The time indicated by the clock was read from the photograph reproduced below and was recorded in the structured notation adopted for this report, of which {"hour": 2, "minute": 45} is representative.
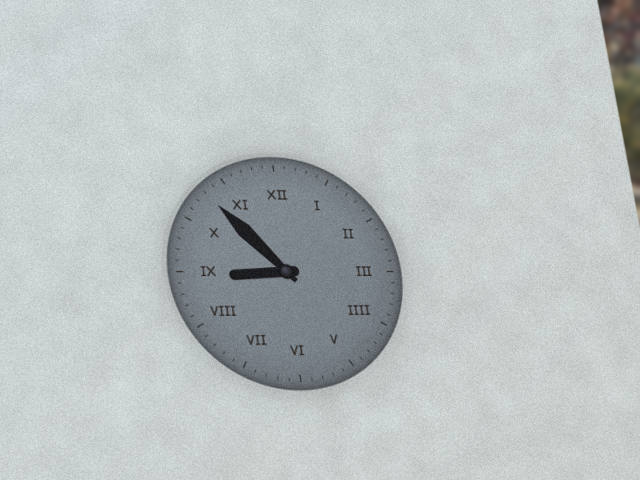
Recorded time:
{"hour": 8, "minute": 53}
